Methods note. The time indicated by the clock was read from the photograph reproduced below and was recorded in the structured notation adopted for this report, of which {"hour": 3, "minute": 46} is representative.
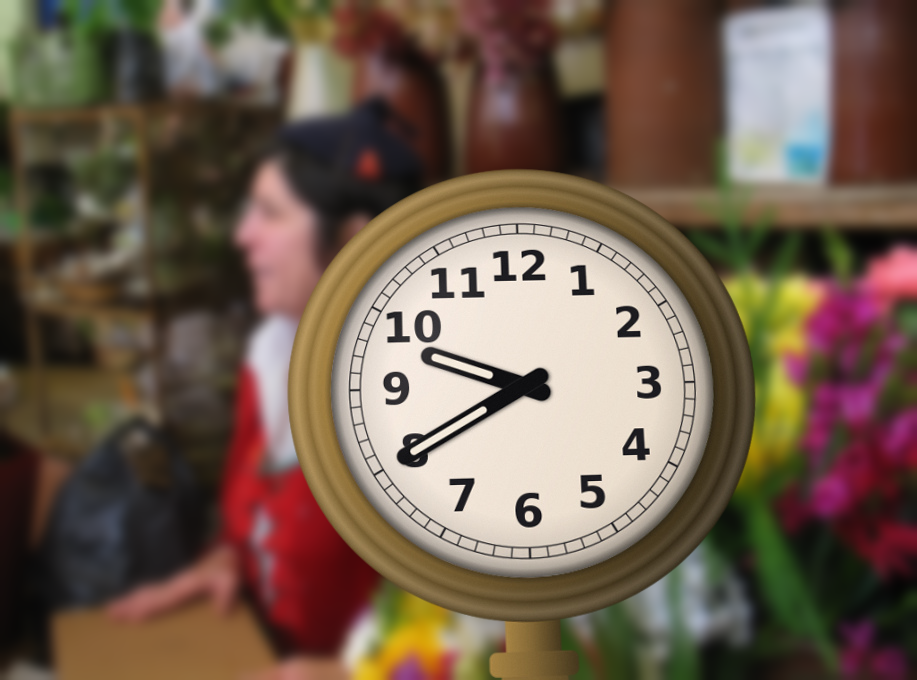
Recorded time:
{"hour": 9, "minute": 40}
